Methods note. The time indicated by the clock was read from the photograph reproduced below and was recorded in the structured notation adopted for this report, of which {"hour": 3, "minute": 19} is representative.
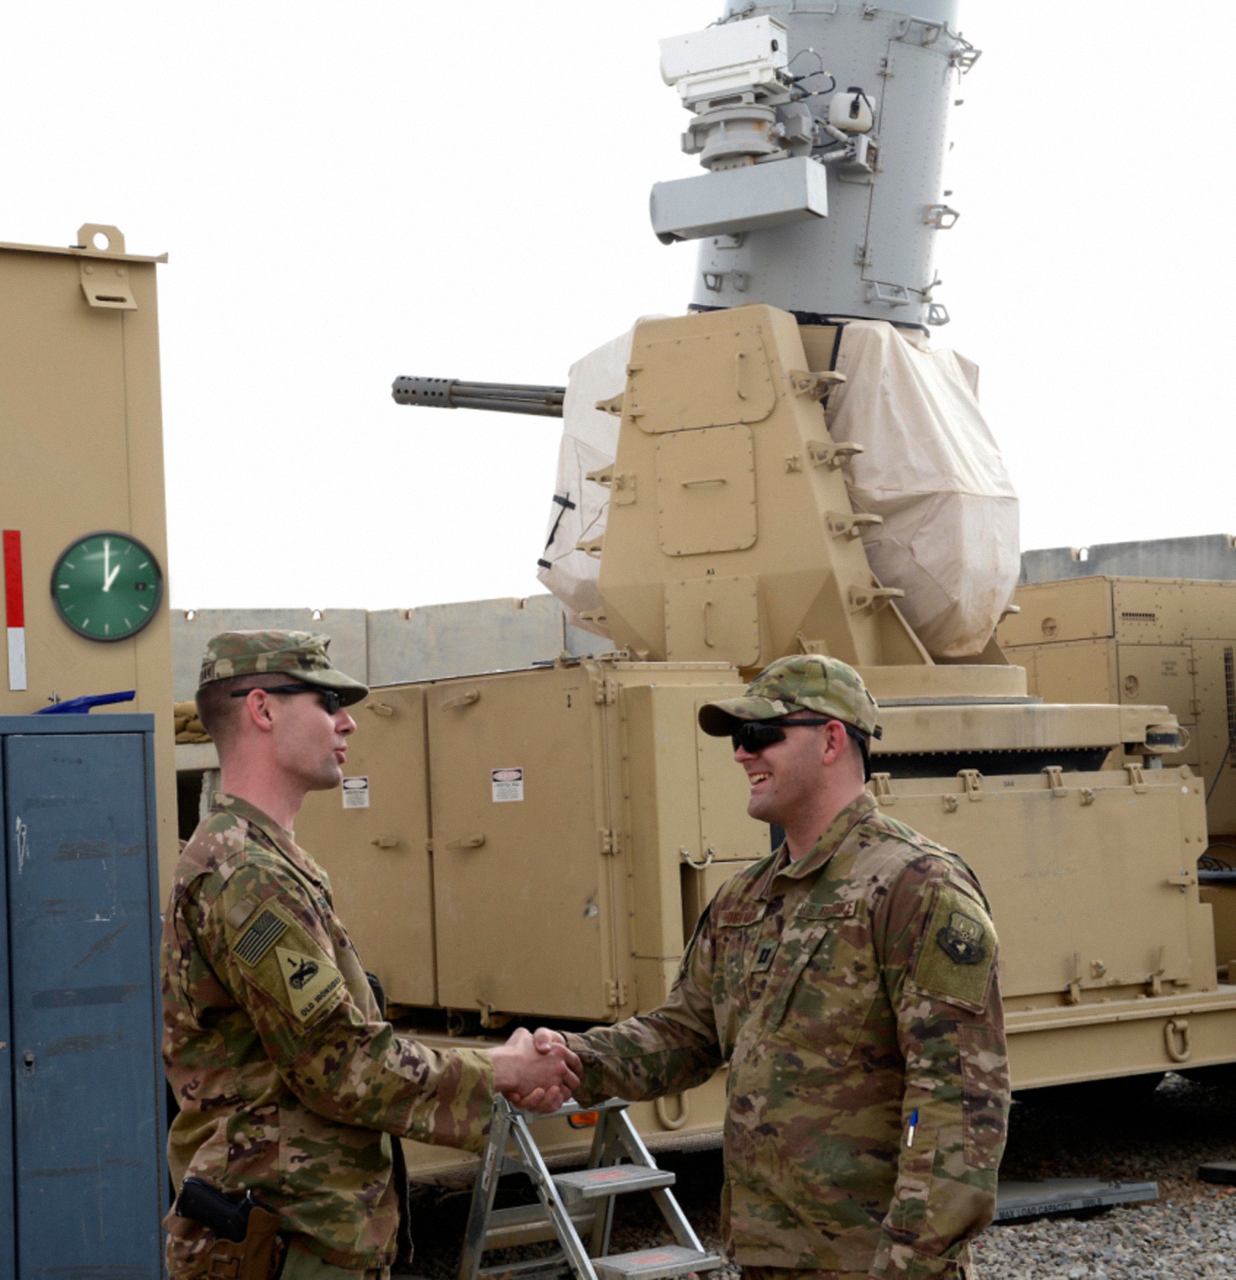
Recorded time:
{"hour": 1, "minute": 0}
